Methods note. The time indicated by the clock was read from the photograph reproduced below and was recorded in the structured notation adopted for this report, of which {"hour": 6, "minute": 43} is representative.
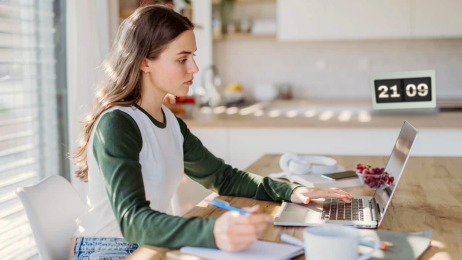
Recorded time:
{"hour": 21, "minute": 9}
